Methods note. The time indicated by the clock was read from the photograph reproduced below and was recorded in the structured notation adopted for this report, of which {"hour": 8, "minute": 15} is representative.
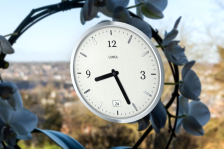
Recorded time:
{"hour": 8, "minute": 26}
